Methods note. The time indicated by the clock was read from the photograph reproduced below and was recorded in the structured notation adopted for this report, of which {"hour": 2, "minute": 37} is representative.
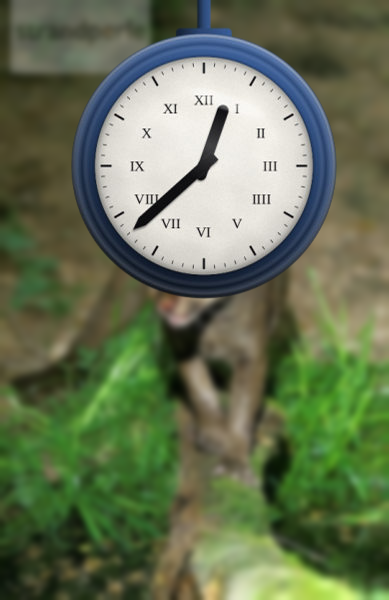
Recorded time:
{"hour": 12, "minute": 38}
